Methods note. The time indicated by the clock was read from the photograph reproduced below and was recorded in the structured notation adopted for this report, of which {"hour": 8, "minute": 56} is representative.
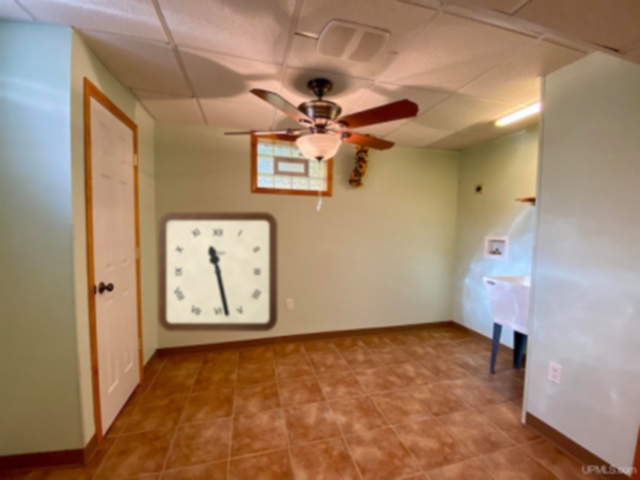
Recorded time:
{"hour": 11, "minute": 28}
